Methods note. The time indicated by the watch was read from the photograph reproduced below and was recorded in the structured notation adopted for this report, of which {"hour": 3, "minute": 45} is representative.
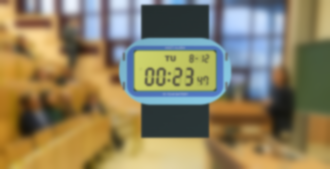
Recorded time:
{"hour": 0, "minute": 23}
